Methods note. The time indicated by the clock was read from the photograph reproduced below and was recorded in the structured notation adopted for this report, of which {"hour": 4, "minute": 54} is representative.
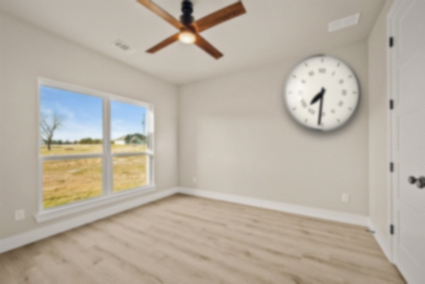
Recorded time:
{"hour": 7, "minute": 31}
